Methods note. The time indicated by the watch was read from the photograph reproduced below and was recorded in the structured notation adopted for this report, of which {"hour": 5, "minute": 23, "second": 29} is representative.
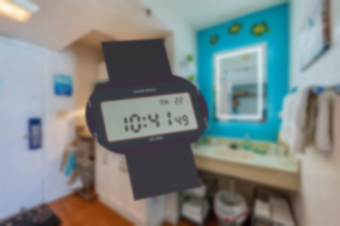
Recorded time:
{"hour": 10, "minute": 41, "second": 49}
